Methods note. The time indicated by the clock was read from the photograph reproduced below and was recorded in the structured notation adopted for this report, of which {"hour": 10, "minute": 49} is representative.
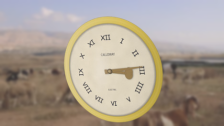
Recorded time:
{"hour": 3, "minute": 14}
